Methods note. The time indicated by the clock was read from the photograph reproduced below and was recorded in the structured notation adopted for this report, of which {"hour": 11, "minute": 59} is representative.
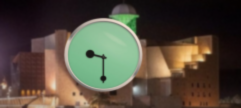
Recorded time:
{"hour": 9, "minute": 30}
